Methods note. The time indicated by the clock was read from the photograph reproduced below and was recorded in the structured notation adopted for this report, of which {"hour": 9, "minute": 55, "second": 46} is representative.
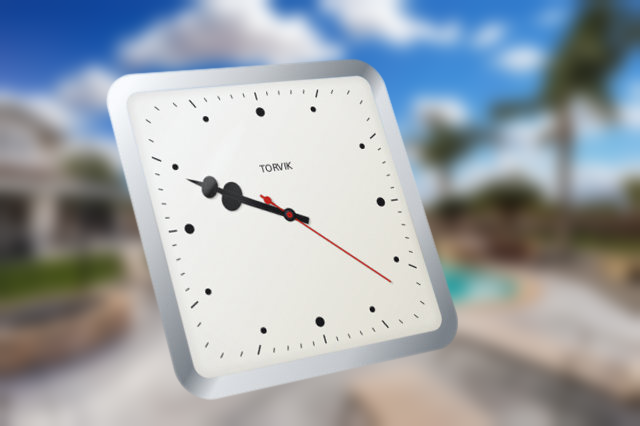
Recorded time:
{"hour": 9, "minute": 49, "second": 22}
